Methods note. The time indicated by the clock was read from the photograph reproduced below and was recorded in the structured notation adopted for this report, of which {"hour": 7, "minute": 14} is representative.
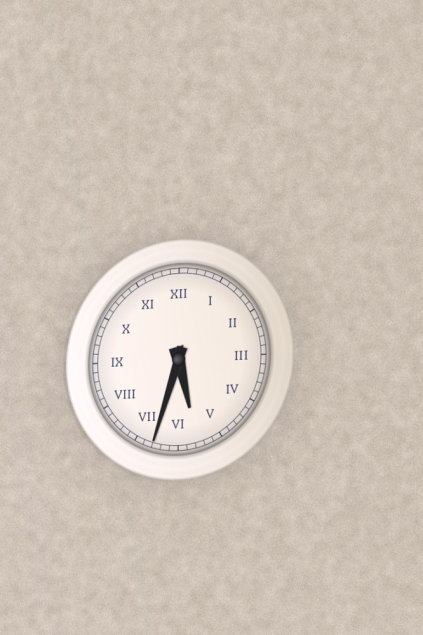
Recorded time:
{"hour": 5, "minute": 33}
